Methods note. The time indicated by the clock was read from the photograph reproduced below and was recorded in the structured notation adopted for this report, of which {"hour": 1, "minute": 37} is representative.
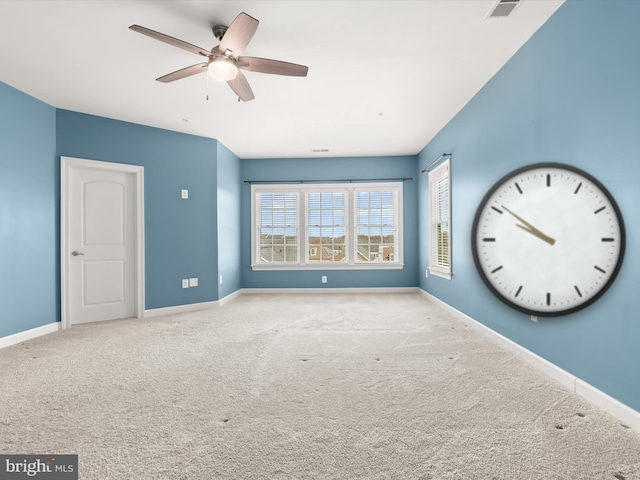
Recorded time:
{"hour": 9, "minute": 51}
